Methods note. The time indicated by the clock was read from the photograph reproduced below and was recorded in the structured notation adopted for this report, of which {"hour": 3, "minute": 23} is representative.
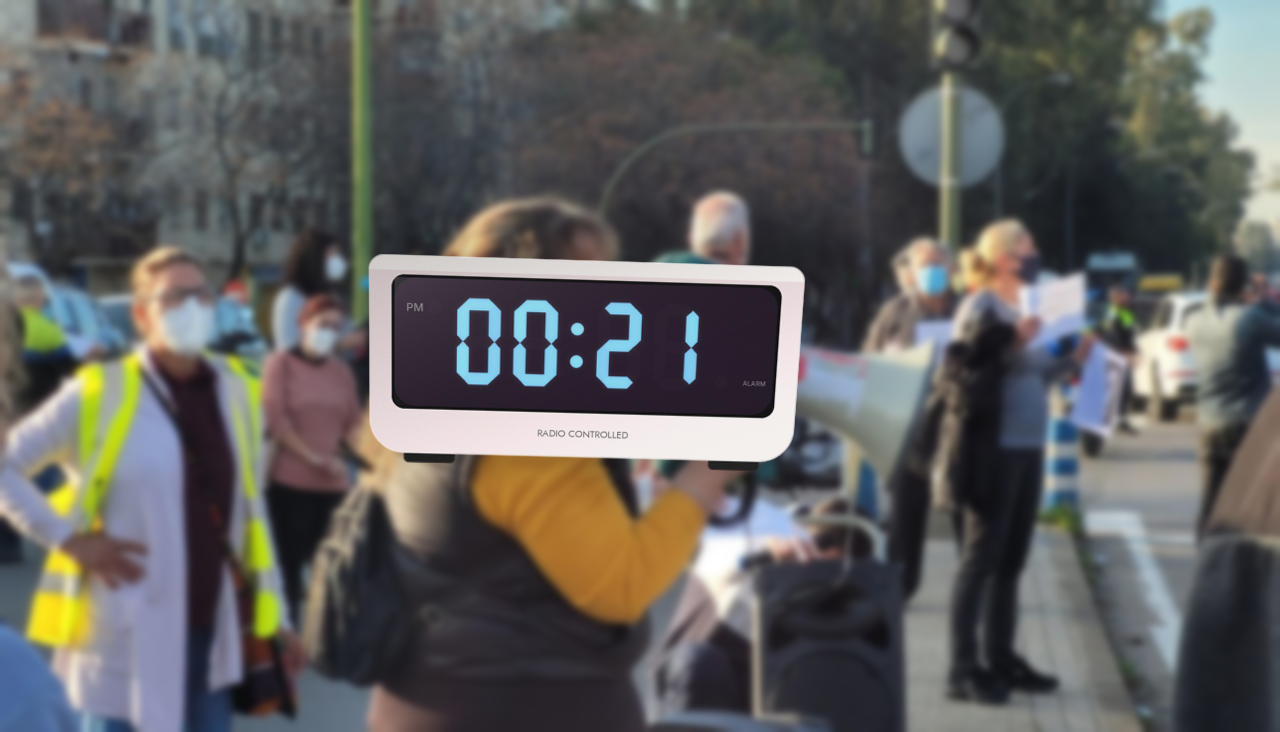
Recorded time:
{"hour": 0, "minute": 21}
